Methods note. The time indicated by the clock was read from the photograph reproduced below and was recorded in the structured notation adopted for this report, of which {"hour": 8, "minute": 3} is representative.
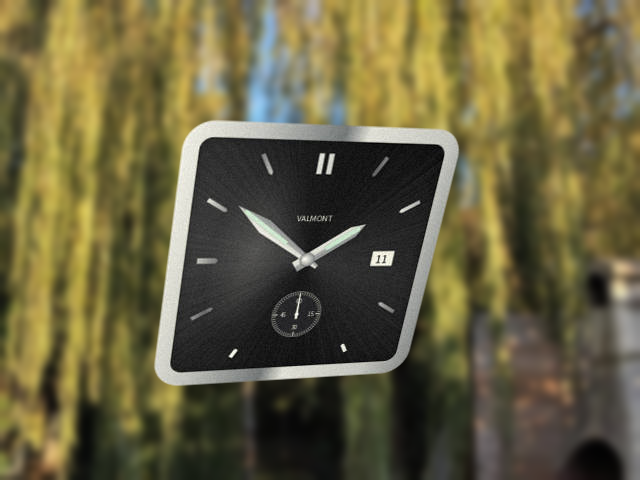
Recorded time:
{"hour": 1, "minute": 51}
